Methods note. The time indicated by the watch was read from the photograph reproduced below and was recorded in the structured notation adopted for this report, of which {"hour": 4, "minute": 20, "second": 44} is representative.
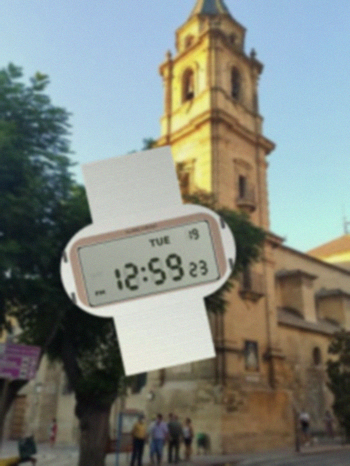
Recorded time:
{"hour": 12, "minute": 59, "second": 23}
